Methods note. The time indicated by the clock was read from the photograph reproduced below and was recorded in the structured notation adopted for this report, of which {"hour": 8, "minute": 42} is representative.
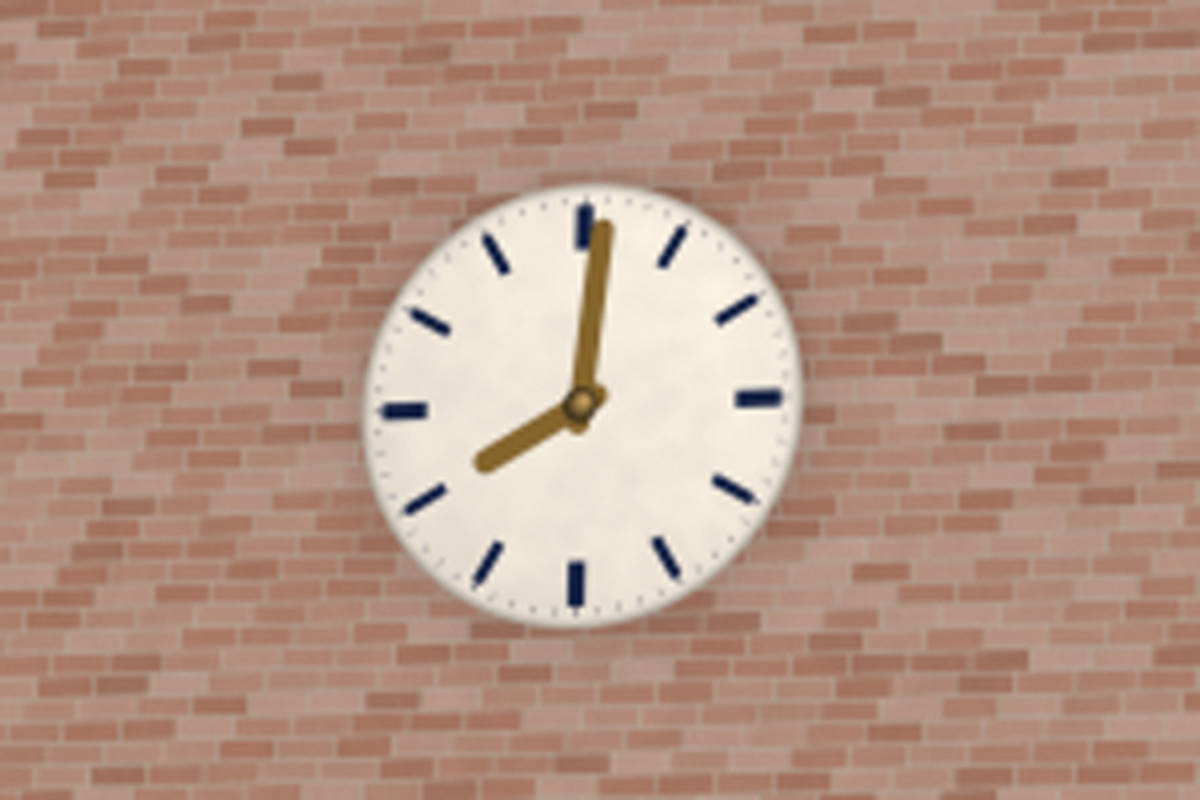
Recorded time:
{"hour": 8, "minute": 1}
